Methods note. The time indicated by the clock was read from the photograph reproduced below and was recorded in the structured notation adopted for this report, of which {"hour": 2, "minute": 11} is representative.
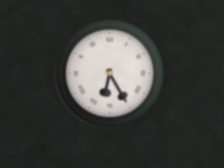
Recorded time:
{"hour": 6, "minute": 25}
